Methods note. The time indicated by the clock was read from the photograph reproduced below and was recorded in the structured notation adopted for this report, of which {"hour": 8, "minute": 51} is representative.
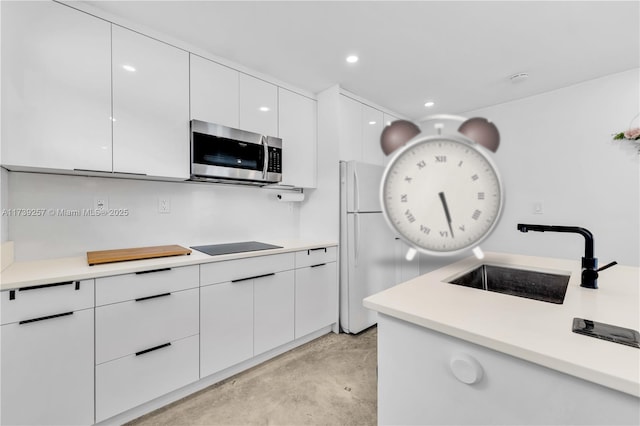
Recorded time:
{"hour": 5, "minute": 28}
